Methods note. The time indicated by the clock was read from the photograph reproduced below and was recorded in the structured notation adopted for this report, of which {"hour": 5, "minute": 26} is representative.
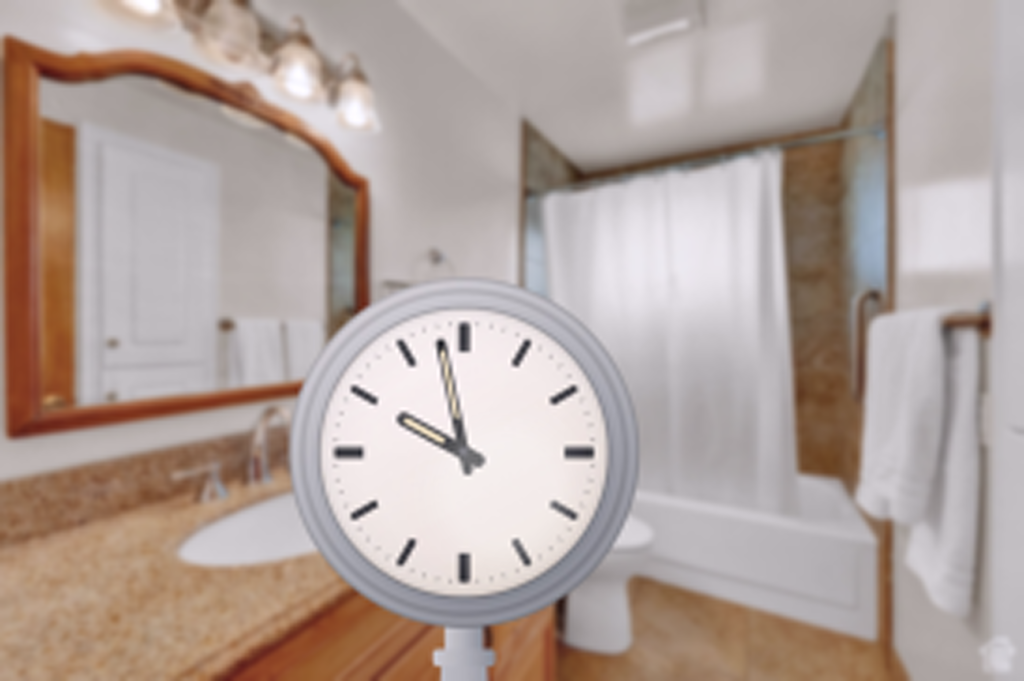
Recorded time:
{"hour": 9, "minute": 58}
